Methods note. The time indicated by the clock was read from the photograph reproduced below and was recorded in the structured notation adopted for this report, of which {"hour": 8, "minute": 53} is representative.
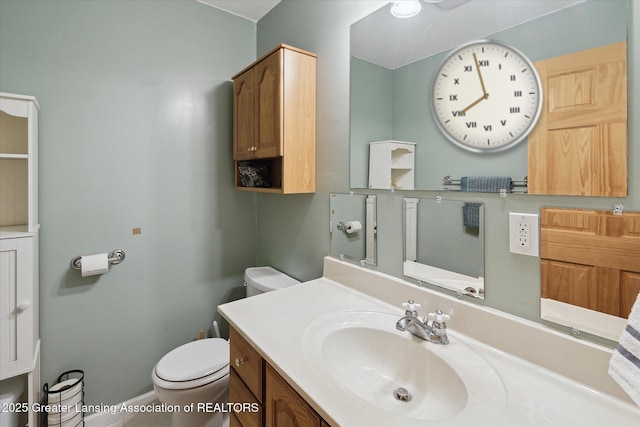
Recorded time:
{"hour": 7, "minute": 58}
